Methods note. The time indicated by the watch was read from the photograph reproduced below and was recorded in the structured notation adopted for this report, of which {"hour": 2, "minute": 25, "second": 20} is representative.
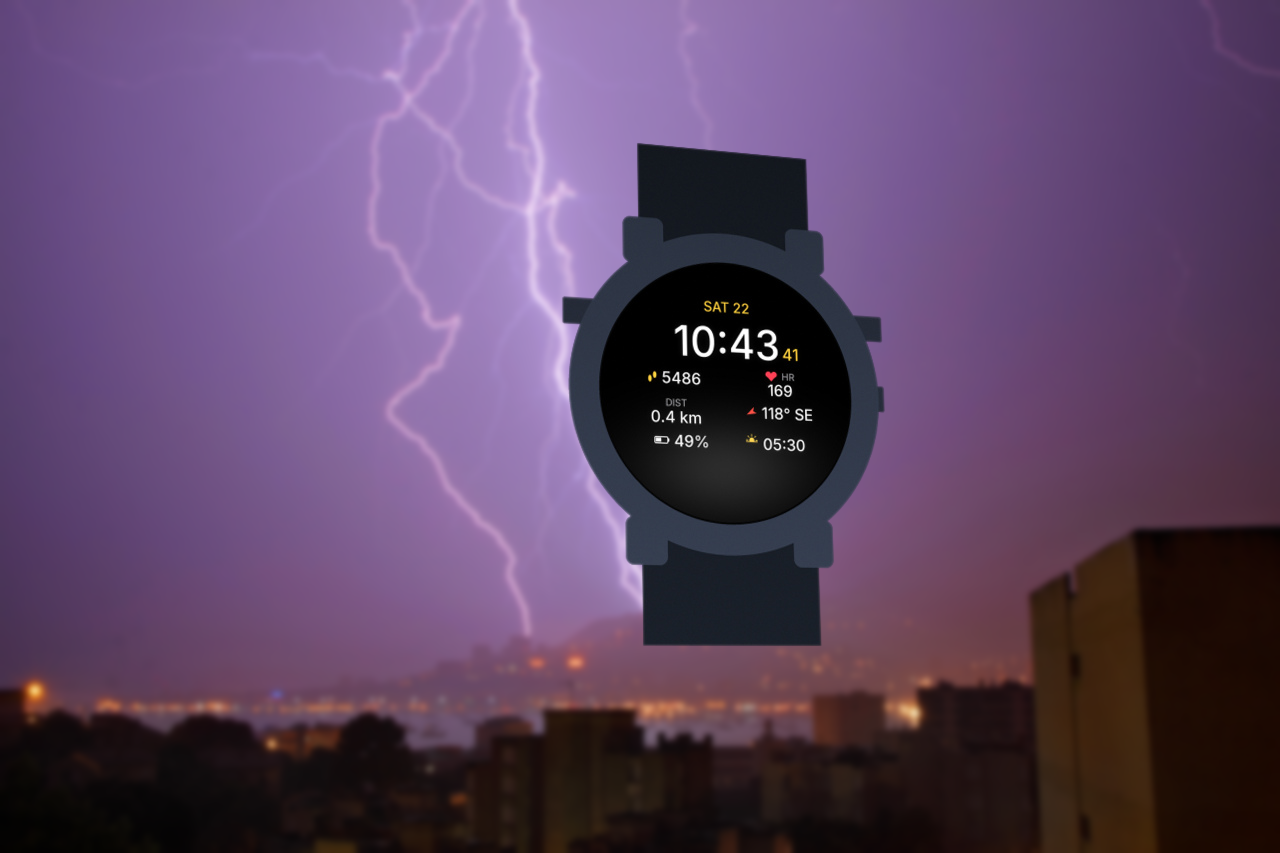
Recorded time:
{"hour": 10, "minute": 43, "second": 41}
